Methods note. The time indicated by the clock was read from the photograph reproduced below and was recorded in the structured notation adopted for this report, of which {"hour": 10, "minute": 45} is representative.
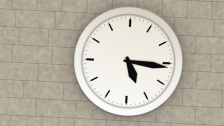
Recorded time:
{"hour": 5, "minute": 16}
